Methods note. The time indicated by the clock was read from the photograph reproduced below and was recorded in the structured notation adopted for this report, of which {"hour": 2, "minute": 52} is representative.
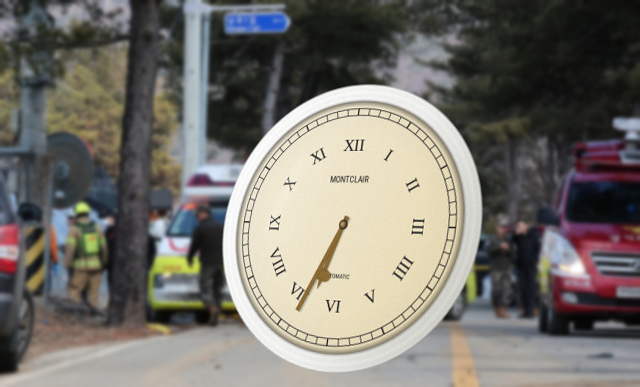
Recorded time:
{"hour": 6, "minute": 34}
